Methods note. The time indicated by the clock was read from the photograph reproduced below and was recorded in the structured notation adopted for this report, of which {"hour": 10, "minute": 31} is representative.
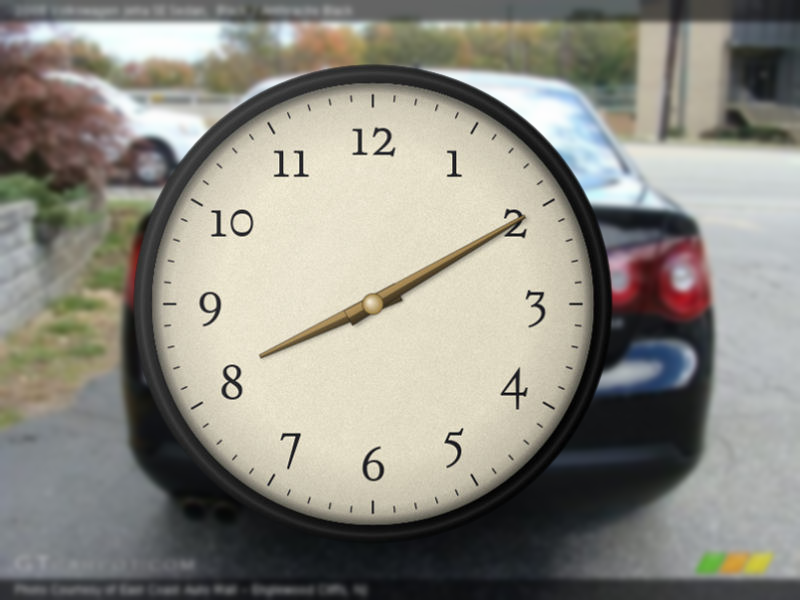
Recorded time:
{"hour": 8, "minute": 10}
